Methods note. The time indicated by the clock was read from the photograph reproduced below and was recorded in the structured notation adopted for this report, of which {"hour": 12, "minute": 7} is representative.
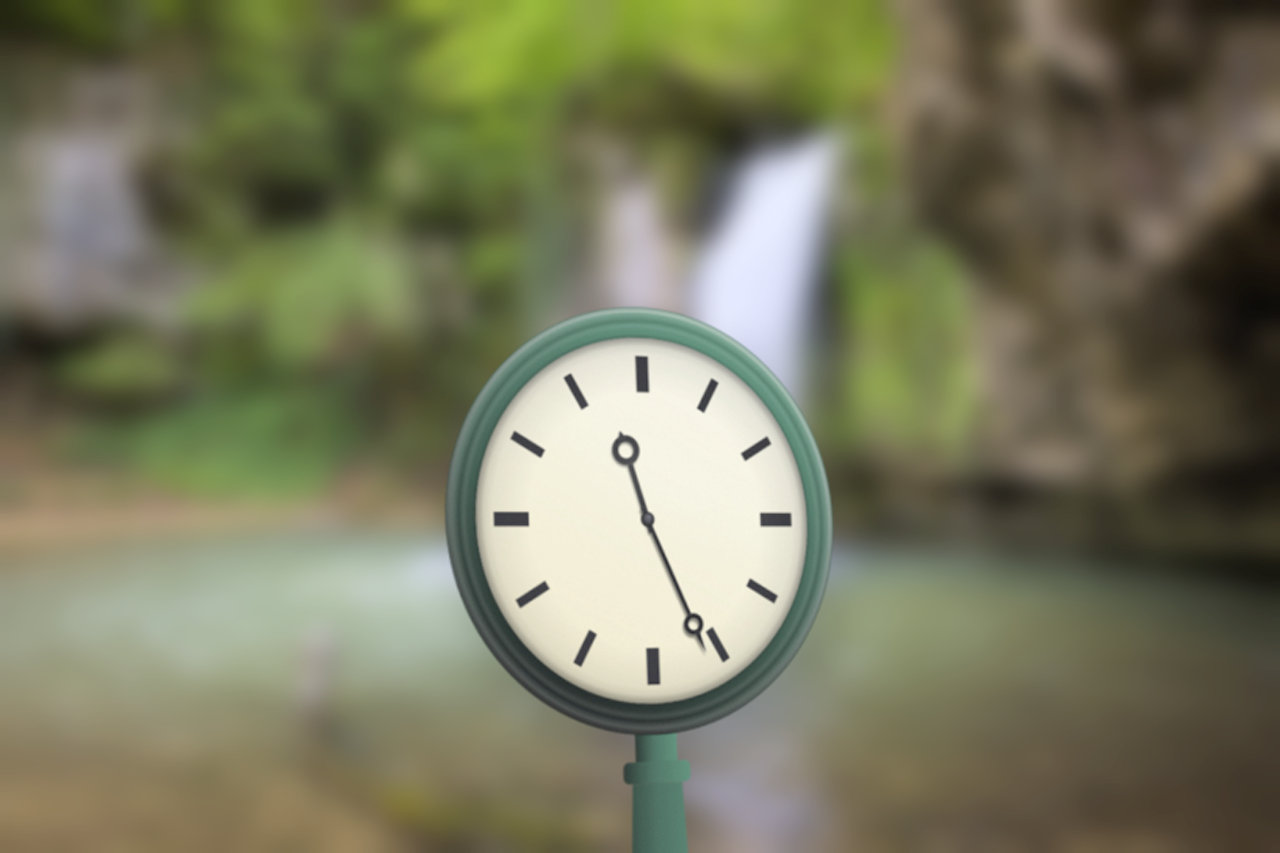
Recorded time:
{"hour": 11, "minute": 26}
